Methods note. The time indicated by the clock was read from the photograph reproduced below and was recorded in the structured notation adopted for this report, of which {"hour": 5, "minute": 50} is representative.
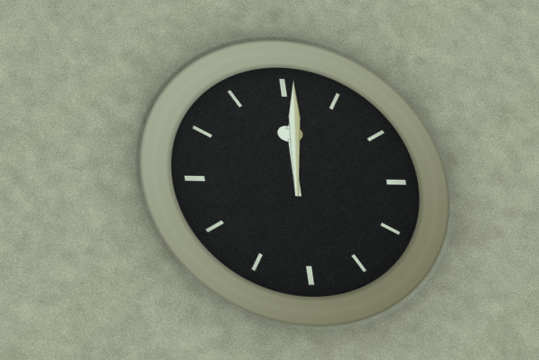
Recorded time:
{"hour": 12, "minute": 1}
